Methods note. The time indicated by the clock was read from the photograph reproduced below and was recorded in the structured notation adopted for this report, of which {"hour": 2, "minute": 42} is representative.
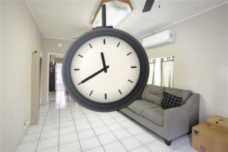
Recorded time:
{"hour": 11, "minute": 40}
